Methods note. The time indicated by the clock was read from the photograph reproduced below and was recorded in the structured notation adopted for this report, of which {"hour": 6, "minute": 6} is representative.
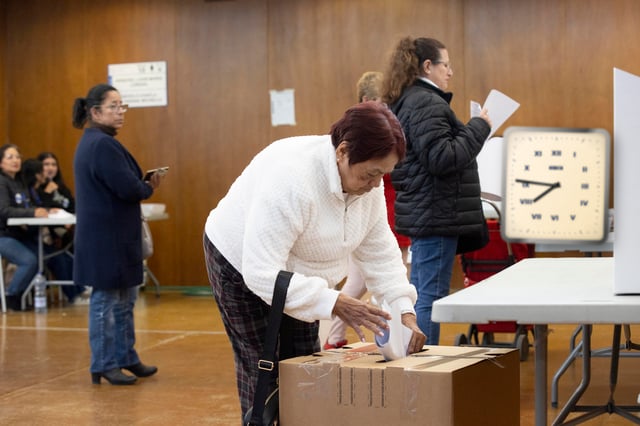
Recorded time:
{"hour": 7, "minute": 46}
